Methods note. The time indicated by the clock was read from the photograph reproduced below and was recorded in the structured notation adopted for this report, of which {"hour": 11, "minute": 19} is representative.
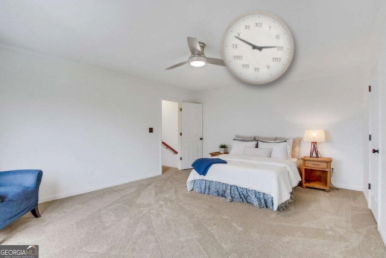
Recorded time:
{"hour": 2, "minute": 49}
